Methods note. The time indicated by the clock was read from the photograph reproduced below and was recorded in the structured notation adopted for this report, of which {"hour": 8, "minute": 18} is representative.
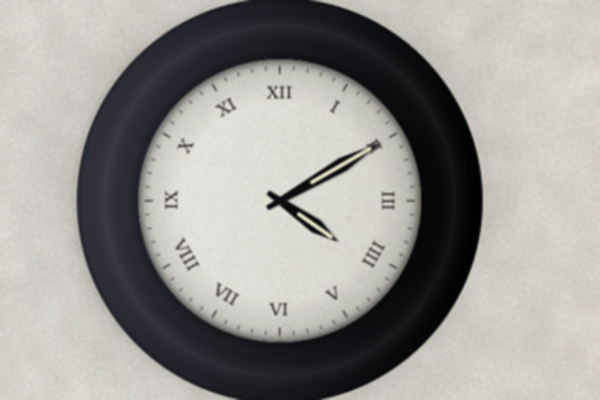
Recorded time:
{"hour": 4, "minute": 10}
